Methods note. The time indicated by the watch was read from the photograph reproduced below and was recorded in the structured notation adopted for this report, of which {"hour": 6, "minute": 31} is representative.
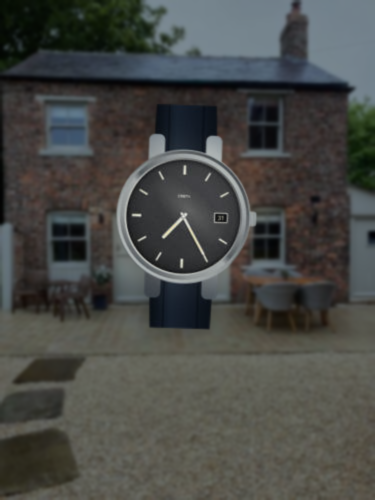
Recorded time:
{"hour": 7, "minute": 25}
